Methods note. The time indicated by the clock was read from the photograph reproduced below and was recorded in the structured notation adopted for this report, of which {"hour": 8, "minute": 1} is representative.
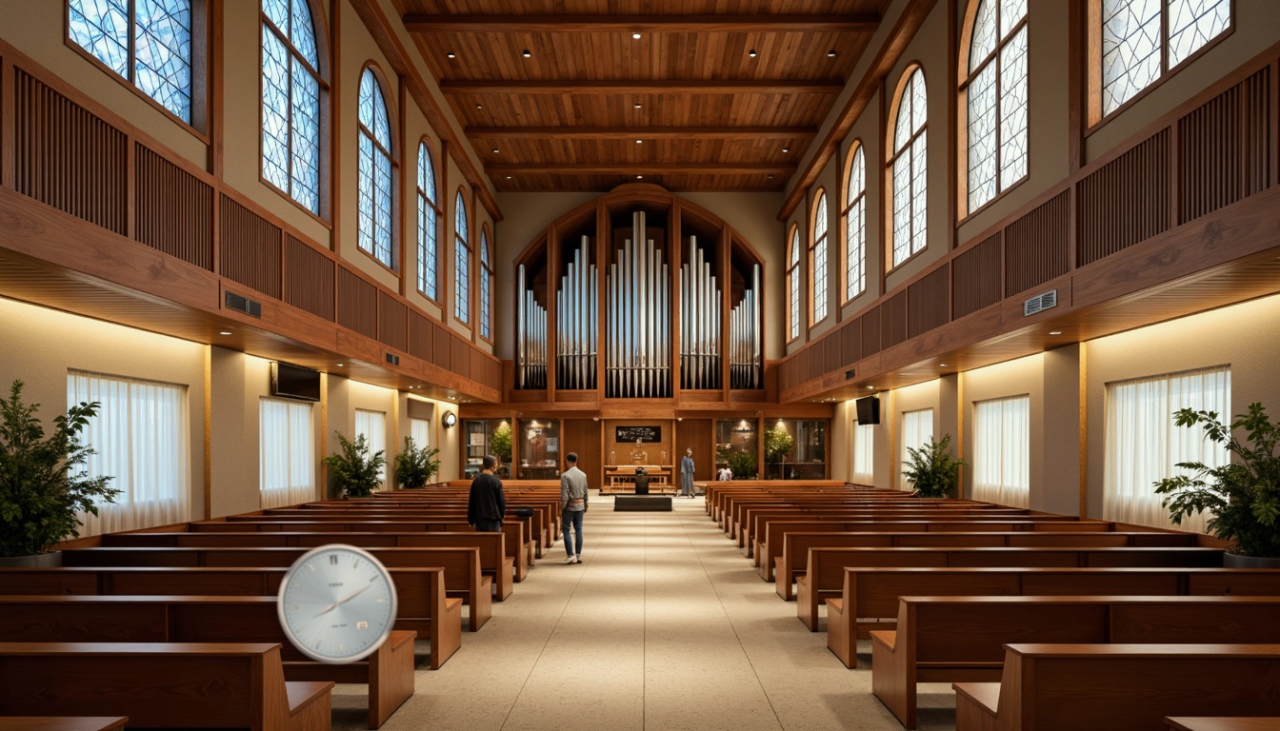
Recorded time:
{"hour": 8, "minute": 11}
